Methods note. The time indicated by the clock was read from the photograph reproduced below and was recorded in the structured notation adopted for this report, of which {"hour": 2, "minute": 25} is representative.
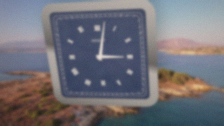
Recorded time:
{"hour": 3, "minute": 2}
